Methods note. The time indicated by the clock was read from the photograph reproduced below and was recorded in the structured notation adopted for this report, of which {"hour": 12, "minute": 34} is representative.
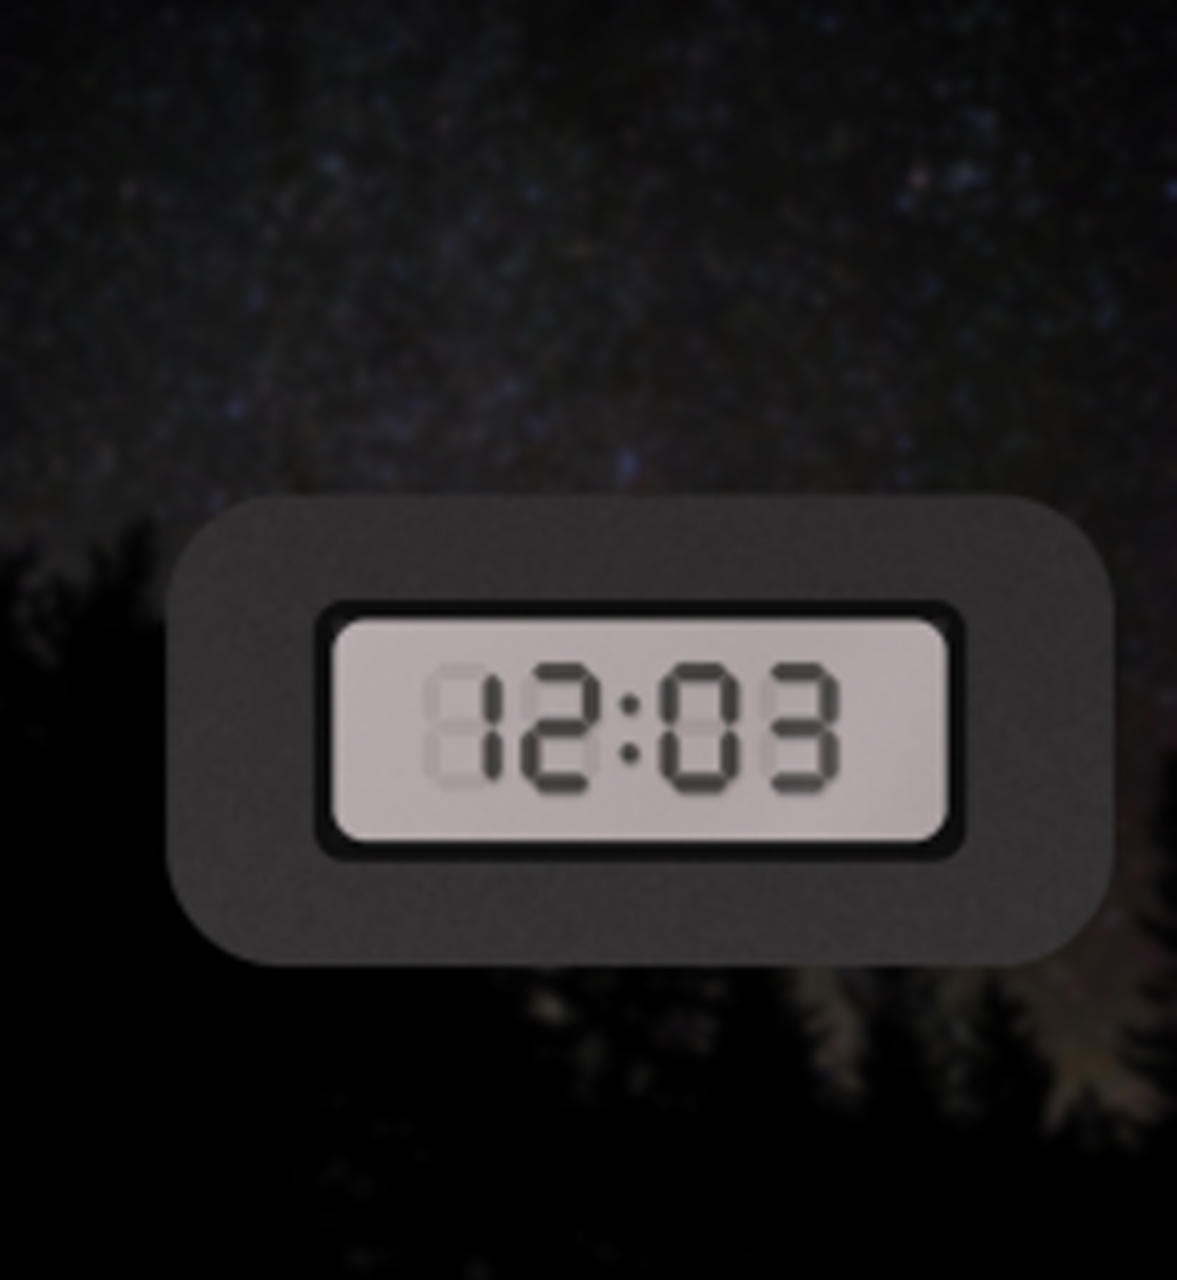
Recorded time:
{"hour": 12, "minute": 3}
